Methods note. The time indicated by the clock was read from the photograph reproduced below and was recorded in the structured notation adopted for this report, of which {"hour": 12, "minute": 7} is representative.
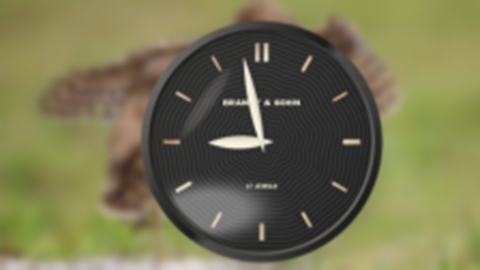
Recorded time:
{"hour": 8, "minute": 58}
